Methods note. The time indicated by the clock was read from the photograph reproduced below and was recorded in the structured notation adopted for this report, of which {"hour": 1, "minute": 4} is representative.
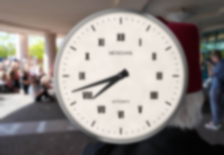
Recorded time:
{"hour": 7, "minute": 42}
